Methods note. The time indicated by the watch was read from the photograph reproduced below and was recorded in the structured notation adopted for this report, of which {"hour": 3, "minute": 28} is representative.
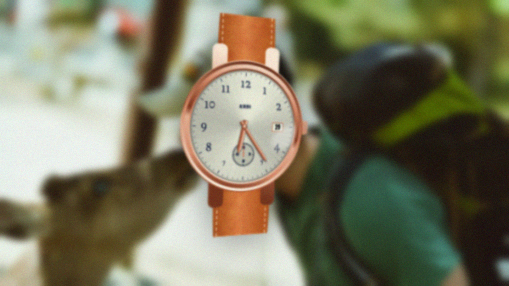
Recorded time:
{"hour": 6, "minute": 24}
